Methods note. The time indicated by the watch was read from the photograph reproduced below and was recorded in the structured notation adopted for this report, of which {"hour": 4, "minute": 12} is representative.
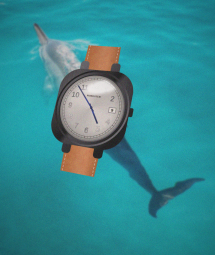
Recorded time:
{"hour": 4, "minute": 53}
